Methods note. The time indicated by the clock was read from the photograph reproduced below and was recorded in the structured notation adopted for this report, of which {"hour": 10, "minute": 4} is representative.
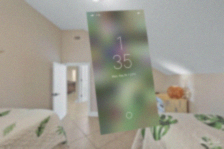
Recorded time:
{"hour": 1, "minute": 35}
